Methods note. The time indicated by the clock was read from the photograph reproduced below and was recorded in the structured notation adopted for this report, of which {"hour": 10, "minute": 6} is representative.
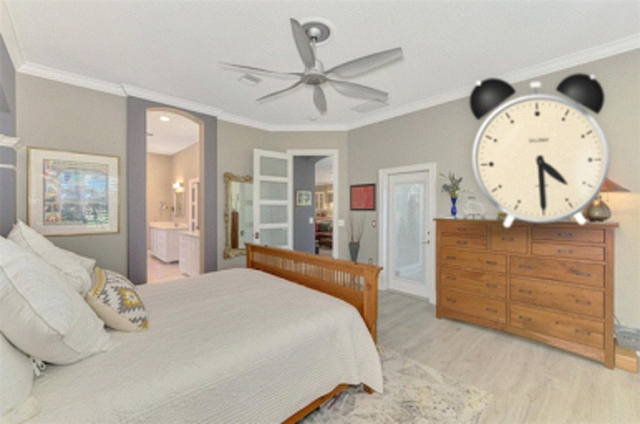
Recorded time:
{"hour": 4, "minute": 30}
